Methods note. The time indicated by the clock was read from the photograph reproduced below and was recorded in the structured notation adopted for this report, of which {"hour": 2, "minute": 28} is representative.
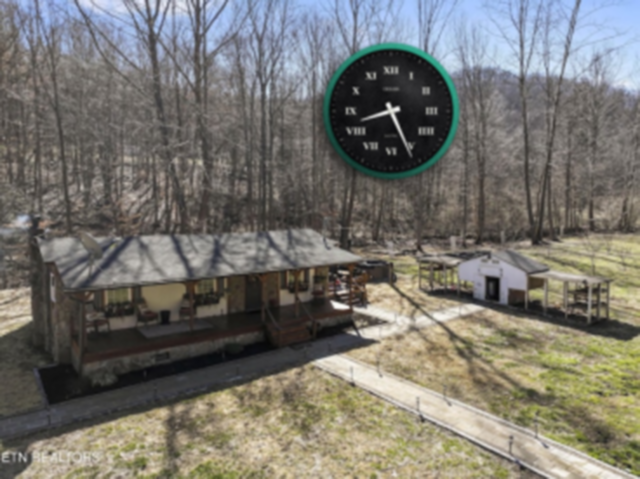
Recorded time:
{"hour": 8, "minute": 26}
